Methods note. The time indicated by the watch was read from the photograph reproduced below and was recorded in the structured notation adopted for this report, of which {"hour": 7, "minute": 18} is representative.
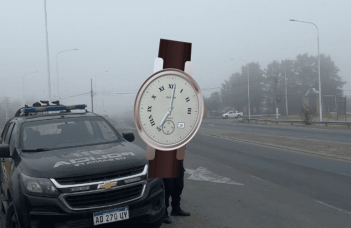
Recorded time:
{"hour": 7, "minute": 1}
